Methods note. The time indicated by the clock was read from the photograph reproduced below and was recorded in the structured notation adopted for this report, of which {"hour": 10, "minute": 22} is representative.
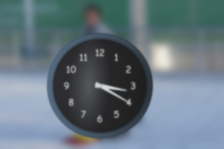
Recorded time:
{"hour": 3, "minute": 20}
